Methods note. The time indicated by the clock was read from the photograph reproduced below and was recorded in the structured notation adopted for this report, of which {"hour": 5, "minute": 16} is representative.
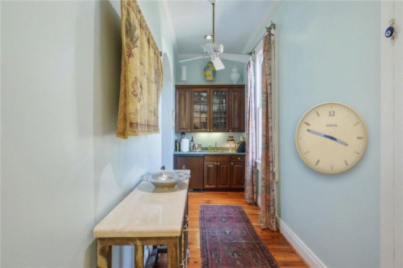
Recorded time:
{"hour": 3, "minute": 48}
